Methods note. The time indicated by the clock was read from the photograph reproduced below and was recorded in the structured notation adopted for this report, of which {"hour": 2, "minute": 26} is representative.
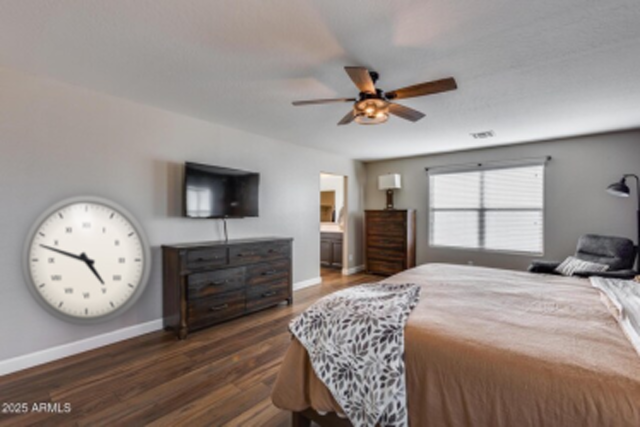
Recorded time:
{"hour": 4, "minute": 48}
